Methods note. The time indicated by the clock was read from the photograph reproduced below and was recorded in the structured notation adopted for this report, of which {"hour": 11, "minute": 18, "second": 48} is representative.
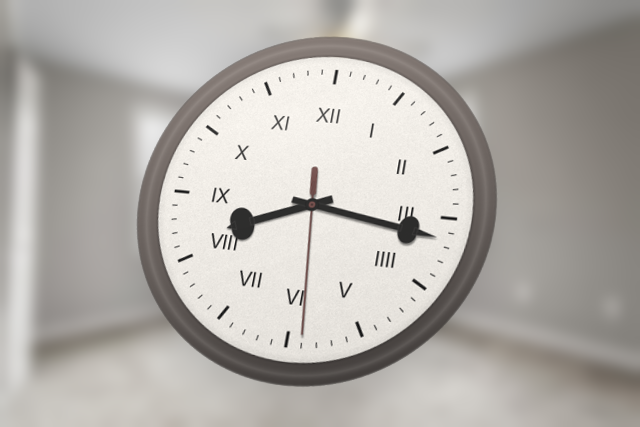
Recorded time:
{"hour": 8, "minute": 16, "second": 29}
